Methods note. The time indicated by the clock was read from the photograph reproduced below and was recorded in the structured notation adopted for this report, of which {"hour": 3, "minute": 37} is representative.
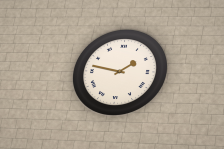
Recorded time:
{"hour": 1, "minute": 47}
